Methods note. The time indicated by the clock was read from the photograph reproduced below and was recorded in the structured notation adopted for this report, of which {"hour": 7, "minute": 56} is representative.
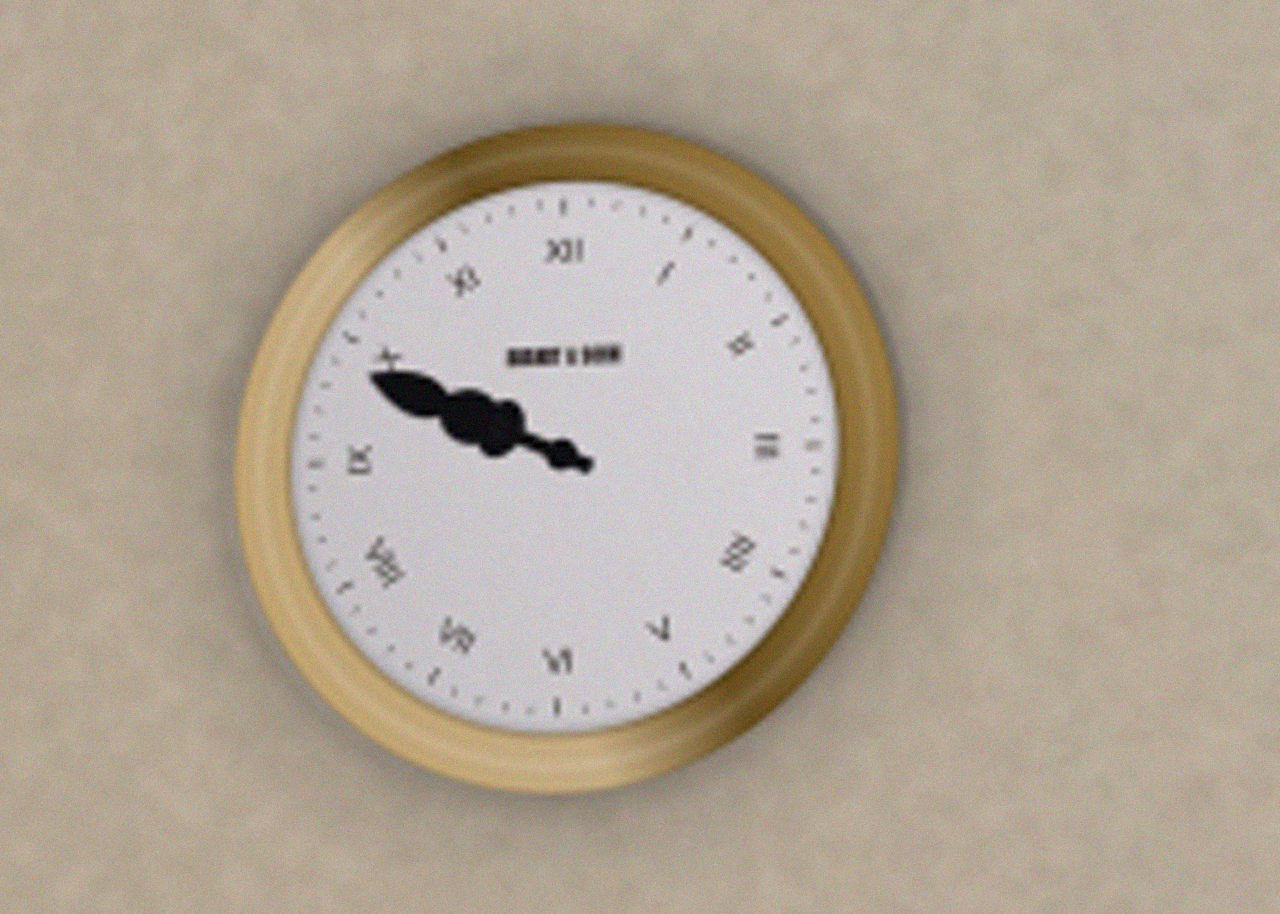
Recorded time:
{"hour": 9, "minute": 49}
